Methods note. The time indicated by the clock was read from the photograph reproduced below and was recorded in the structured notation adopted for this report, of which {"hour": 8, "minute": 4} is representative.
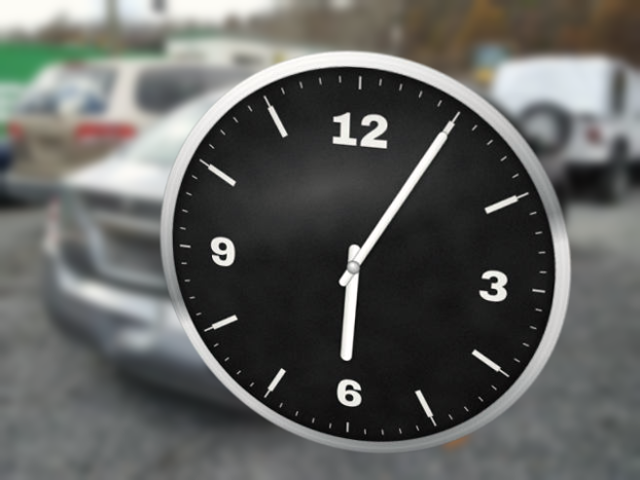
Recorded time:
{"hour": 6, "minute": 5}
